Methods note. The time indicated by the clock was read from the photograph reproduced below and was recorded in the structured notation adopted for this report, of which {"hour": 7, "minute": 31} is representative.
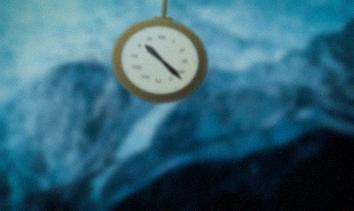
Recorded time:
{"hour": 10, "minute": 22}
